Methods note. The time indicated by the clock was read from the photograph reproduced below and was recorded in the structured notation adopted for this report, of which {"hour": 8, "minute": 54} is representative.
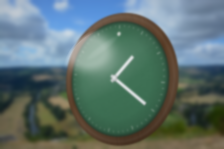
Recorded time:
{"hour": 1, "minute": 20}
